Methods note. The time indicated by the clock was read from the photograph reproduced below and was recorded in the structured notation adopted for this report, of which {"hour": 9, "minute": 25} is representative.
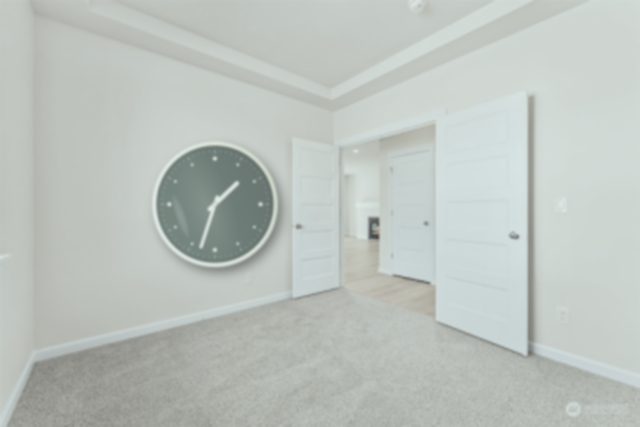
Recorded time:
{"hour": 1, "minute": 33}
